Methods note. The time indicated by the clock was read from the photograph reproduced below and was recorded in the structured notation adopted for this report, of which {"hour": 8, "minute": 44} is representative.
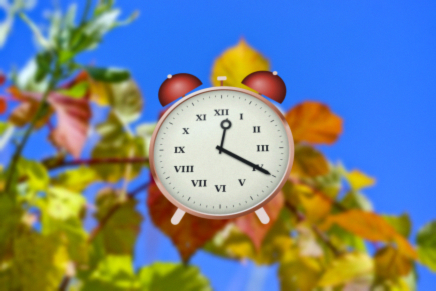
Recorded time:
{"hour": 12, "minute": 20}
